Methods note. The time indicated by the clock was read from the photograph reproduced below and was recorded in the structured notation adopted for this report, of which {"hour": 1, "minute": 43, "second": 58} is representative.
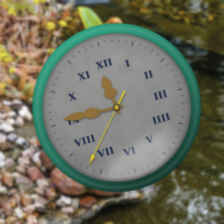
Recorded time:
{"hour": 11, "minute": 45, "second": 37}
